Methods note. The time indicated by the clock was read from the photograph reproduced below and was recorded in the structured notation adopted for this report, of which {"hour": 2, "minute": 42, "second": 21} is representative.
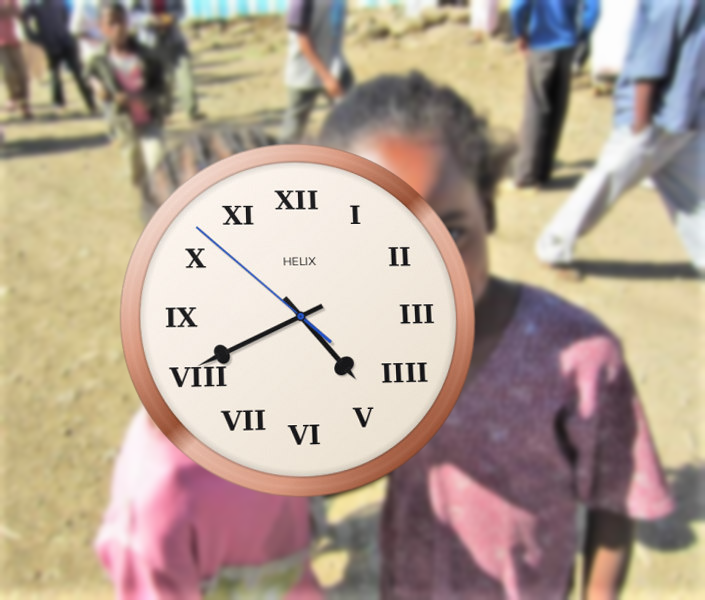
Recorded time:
{"hour": 4, "minute": 40, "second": 52}
